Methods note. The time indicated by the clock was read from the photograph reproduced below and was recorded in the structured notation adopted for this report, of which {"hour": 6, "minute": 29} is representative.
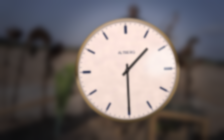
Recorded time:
{"hour": 1, "minute": 30}
